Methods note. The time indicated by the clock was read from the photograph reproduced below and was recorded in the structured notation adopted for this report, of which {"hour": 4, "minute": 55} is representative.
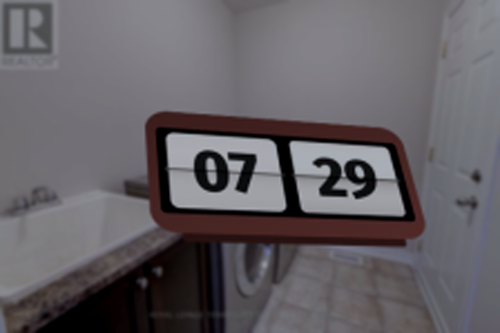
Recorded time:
{"hour": 7, "minute": 29}
